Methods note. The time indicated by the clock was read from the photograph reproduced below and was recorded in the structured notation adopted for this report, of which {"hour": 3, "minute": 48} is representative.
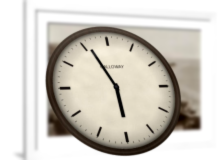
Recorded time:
{"hour": 5, "minute": 56}
